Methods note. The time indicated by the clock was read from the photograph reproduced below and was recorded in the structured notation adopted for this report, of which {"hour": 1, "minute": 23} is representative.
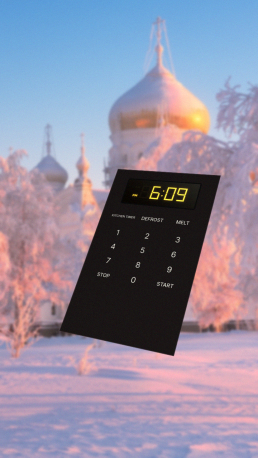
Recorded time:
{"hour": 6, "minute": 9}
